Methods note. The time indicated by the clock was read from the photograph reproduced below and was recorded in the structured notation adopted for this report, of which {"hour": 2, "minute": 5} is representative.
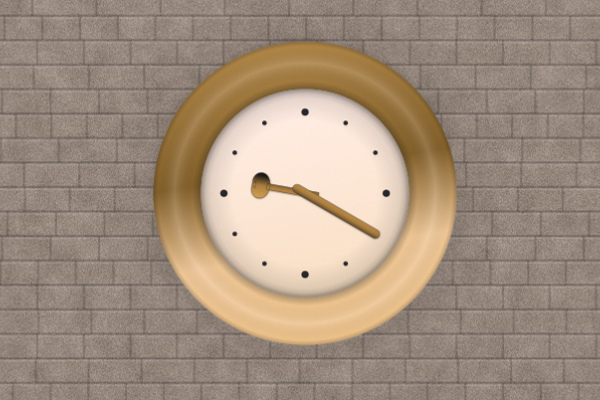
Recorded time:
{"hour": 9, "minute": 20}
